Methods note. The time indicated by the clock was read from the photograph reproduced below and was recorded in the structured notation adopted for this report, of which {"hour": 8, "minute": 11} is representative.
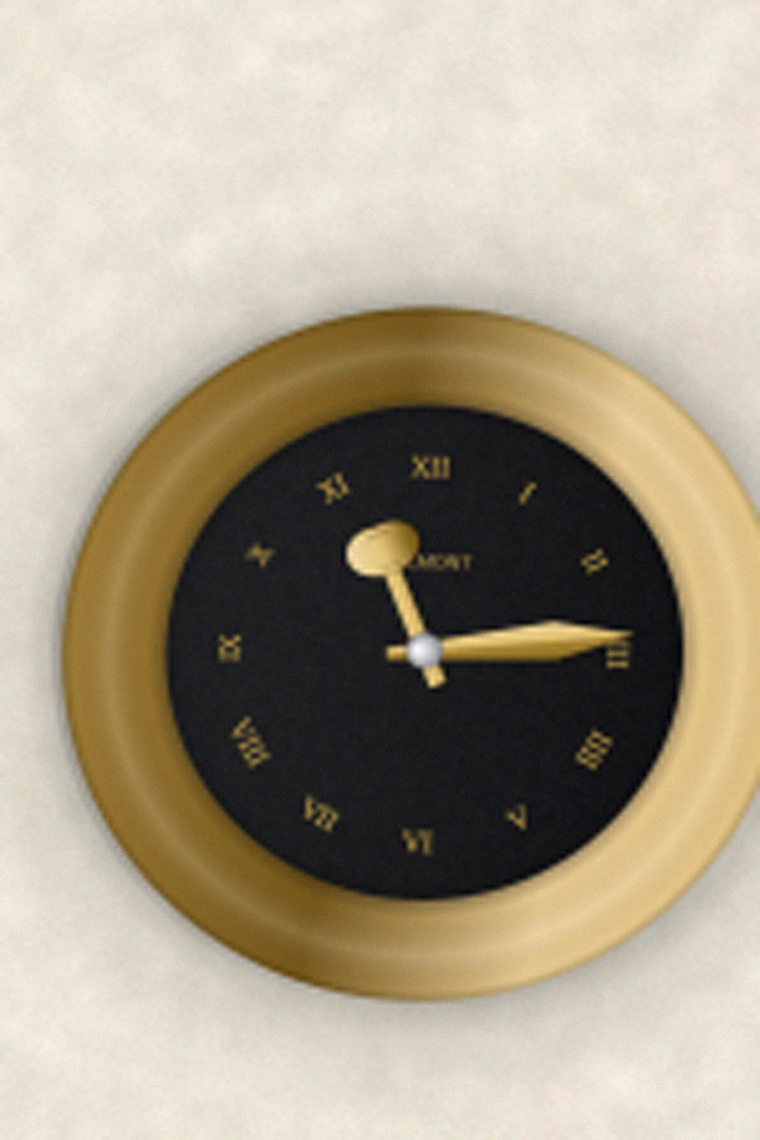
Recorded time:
{"hour": 11, "minute": 14}
